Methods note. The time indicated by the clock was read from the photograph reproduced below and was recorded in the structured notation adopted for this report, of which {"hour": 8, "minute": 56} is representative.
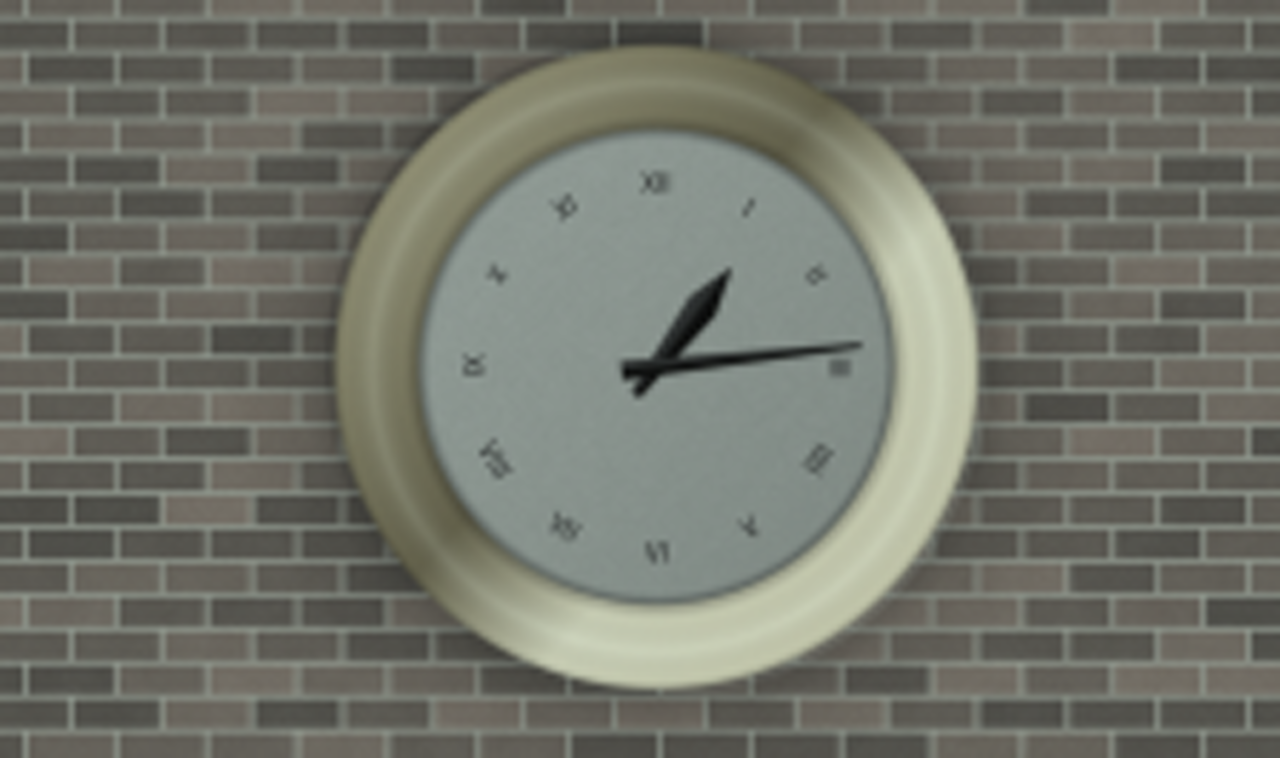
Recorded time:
{"hour": 1, "minute": 14}
